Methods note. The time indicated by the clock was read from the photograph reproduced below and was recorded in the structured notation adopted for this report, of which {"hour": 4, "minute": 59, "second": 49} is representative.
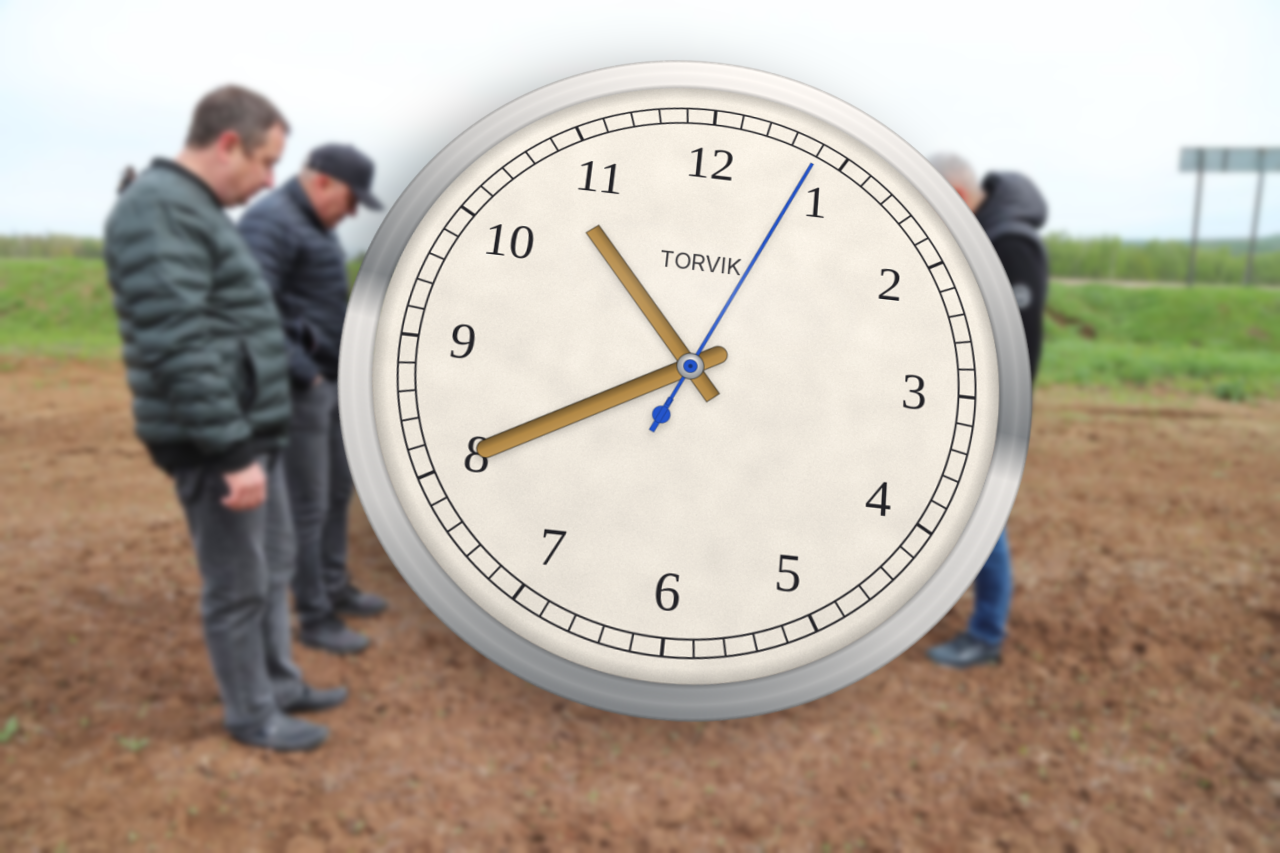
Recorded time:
{"hour": 10, "minute": 40, "second": 4}
